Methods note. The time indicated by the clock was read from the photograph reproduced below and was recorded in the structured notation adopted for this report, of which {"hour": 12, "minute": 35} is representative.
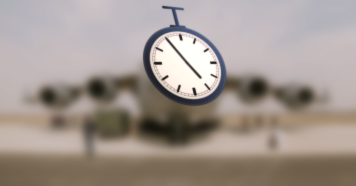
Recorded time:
{"hour": 4, "minute": 55}
